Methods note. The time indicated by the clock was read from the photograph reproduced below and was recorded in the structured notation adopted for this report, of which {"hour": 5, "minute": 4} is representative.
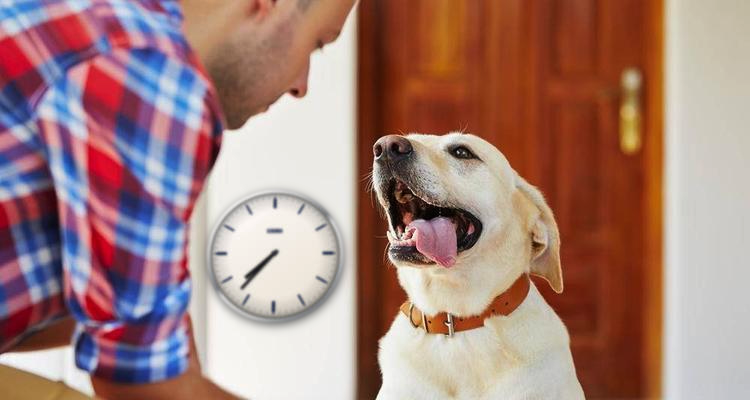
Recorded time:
{"hour": 7, "minute": 37}
